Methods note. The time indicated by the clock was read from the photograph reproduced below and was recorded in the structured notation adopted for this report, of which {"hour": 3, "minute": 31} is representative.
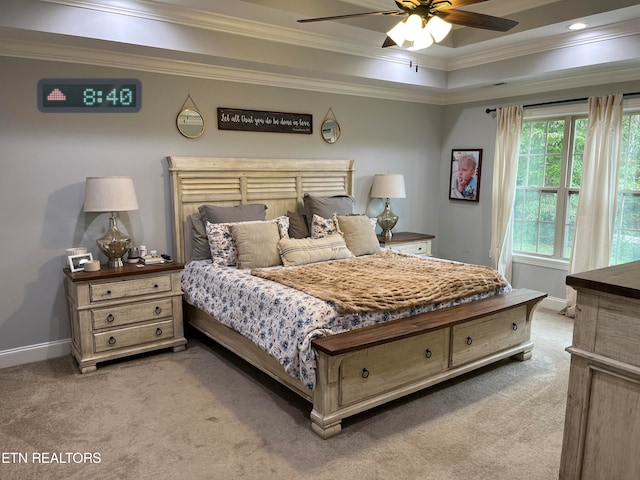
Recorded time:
{"hour": 8, "minute": 40}
